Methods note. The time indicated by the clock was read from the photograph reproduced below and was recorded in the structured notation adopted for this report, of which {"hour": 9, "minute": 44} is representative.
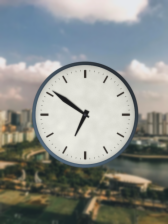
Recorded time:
{"hour": 6, "minute": 51}
